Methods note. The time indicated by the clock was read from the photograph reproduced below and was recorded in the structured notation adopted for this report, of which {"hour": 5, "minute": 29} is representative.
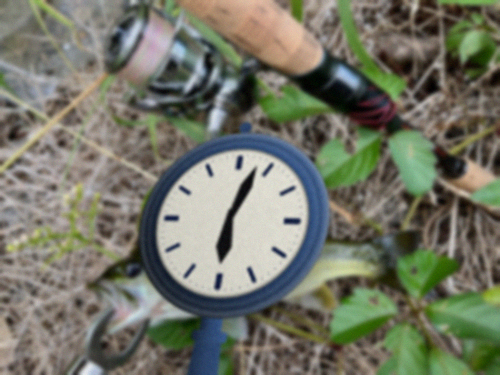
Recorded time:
{"hour": 6, "minute": 3}
